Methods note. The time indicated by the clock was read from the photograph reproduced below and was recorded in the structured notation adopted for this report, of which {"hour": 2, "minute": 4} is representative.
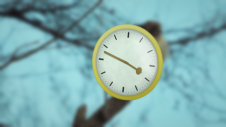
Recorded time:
{"hour": 3, "minute": 48}
